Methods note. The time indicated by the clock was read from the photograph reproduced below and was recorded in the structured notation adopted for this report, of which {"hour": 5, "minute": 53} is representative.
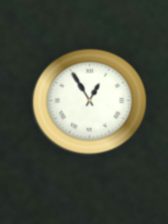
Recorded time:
{"hour": 12, "minute": 55}
